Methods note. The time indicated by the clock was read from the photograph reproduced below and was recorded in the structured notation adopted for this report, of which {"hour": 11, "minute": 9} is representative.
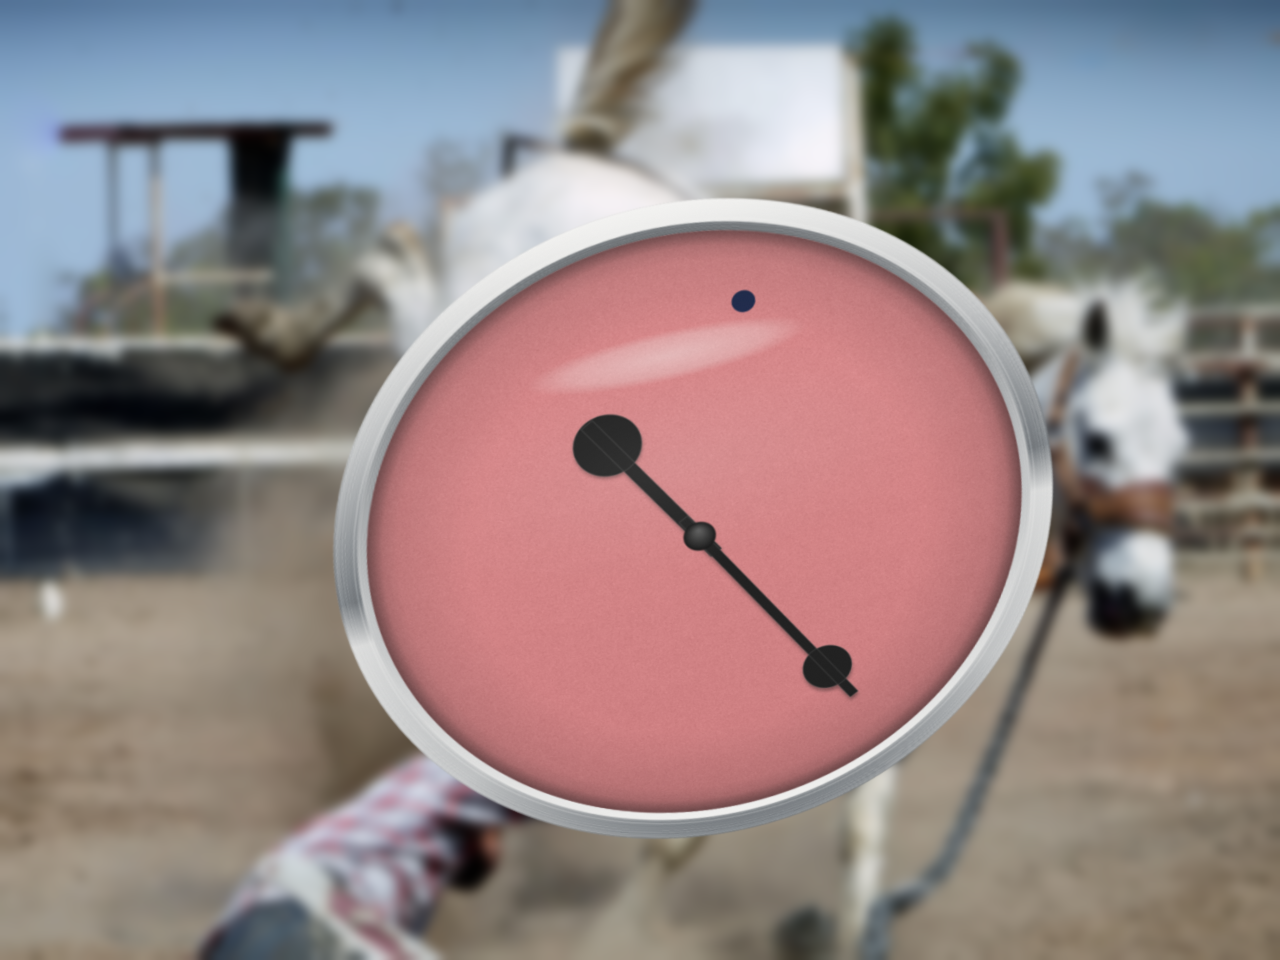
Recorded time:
{"hour": 10, "minute": 22}
